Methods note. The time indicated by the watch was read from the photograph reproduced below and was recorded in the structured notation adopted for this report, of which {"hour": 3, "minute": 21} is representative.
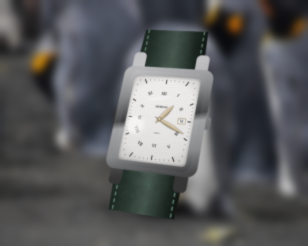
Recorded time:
{"hour": 1, "minute": 19}
